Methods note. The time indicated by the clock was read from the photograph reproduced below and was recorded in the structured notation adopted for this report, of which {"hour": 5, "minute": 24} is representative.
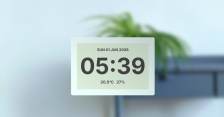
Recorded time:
{"hour": 5, "minute": 39}
